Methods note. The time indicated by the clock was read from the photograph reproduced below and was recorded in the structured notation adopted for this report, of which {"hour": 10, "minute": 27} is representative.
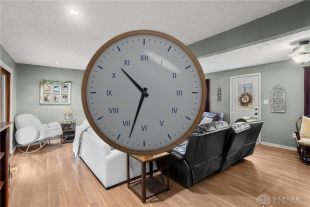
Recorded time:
{"hour": 10, "minute": 33}
